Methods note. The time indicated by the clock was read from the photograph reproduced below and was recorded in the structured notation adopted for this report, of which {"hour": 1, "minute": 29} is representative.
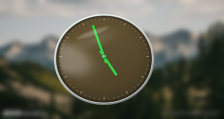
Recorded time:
{"hour": 4, "minute": 57}
